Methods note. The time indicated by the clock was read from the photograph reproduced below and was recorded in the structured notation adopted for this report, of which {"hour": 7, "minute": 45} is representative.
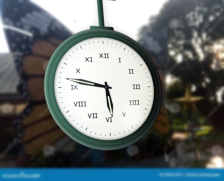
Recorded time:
{"hour": 5, "minute": 47}
